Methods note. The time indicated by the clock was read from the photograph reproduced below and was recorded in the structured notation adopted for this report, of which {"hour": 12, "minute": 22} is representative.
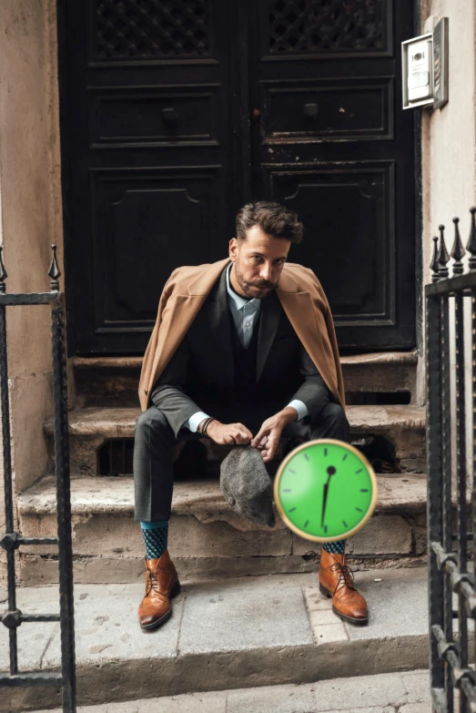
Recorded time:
{"hour": 12, "minute": 31}
